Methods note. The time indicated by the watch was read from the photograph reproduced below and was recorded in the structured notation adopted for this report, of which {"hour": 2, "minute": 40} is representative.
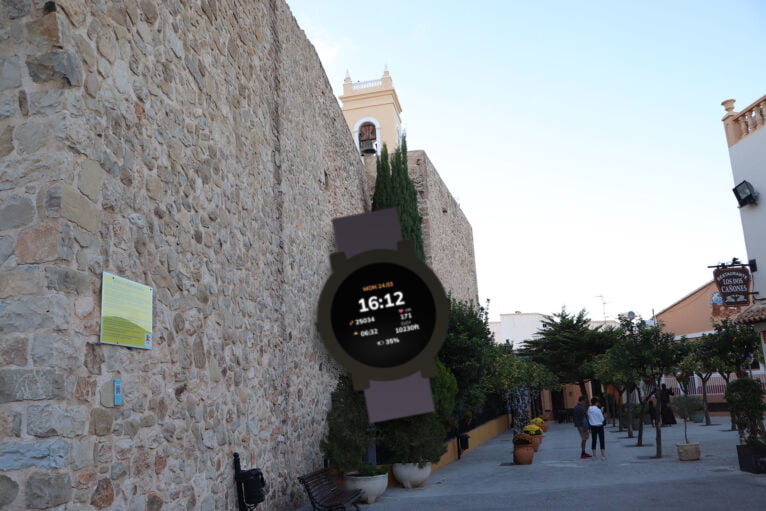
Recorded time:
{"hour": 16, "minute": 12}
